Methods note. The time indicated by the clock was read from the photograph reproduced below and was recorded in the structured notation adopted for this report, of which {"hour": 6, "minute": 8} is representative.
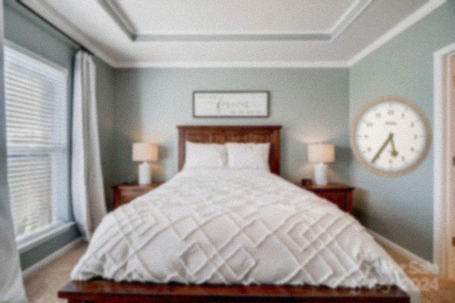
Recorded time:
{"hour": 5, "minute": 36}
